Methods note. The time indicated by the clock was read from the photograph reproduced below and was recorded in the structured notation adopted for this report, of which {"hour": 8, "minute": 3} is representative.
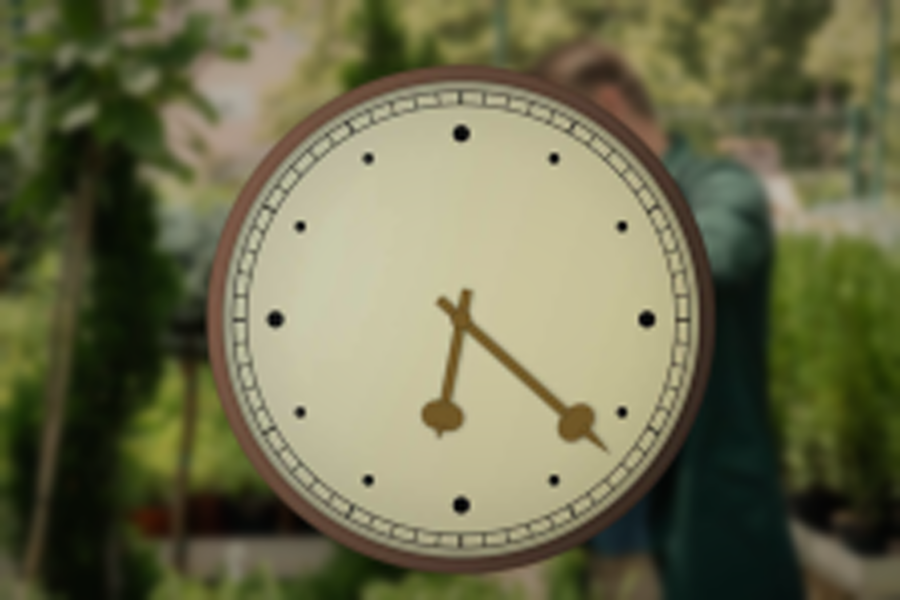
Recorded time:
{"hour": 6, "minute": 22}
